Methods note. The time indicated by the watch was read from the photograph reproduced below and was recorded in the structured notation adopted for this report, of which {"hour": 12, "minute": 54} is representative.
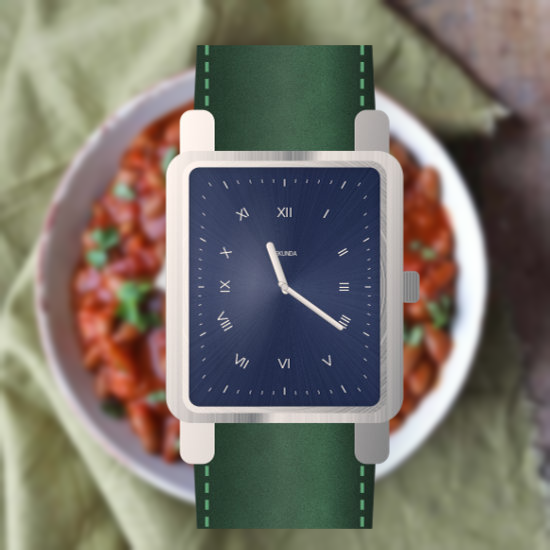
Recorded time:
{"hour": 11, "minute": 21}
